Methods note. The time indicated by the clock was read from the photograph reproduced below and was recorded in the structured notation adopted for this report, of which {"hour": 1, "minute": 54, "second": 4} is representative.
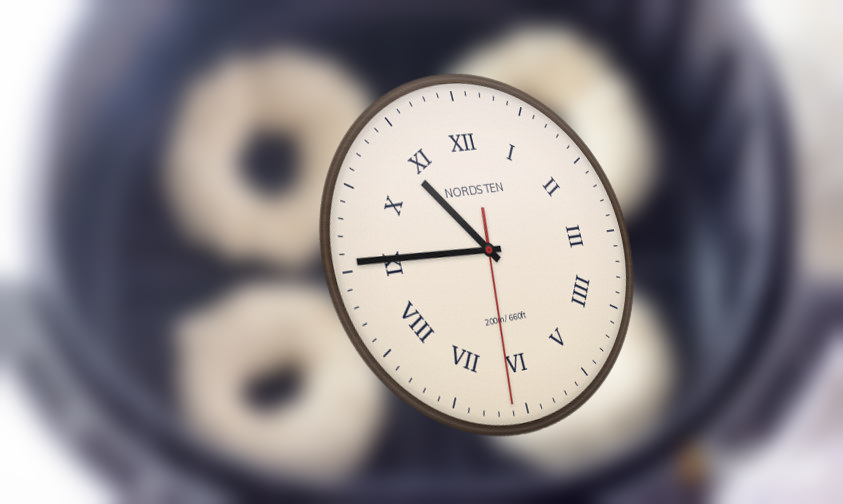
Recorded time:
{"hour": 10, "minute": 45, "second": 31}
